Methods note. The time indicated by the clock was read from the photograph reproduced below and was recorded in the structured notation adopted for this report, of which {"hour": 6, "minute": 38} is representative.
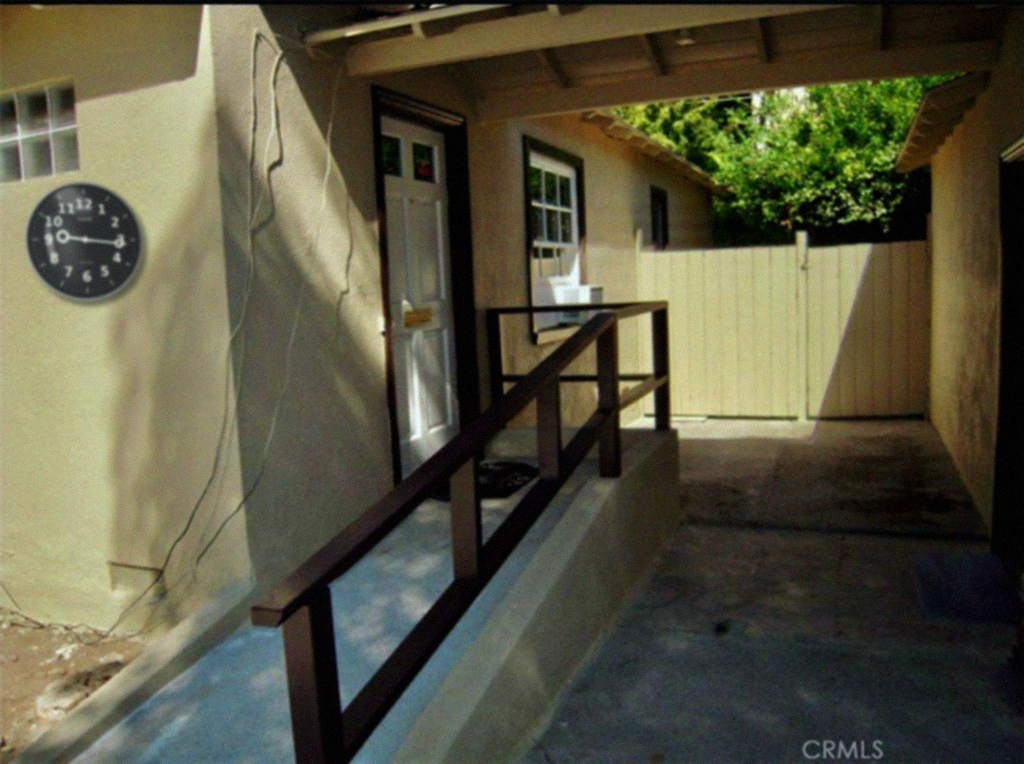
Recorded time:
{"hour": 9, "minute": 16}
